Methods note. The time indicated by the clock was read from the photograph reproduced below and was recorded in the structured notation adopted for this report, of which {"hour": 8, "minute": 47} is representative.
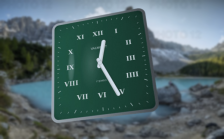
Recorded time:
{"hour": 12, "minute": 26}
